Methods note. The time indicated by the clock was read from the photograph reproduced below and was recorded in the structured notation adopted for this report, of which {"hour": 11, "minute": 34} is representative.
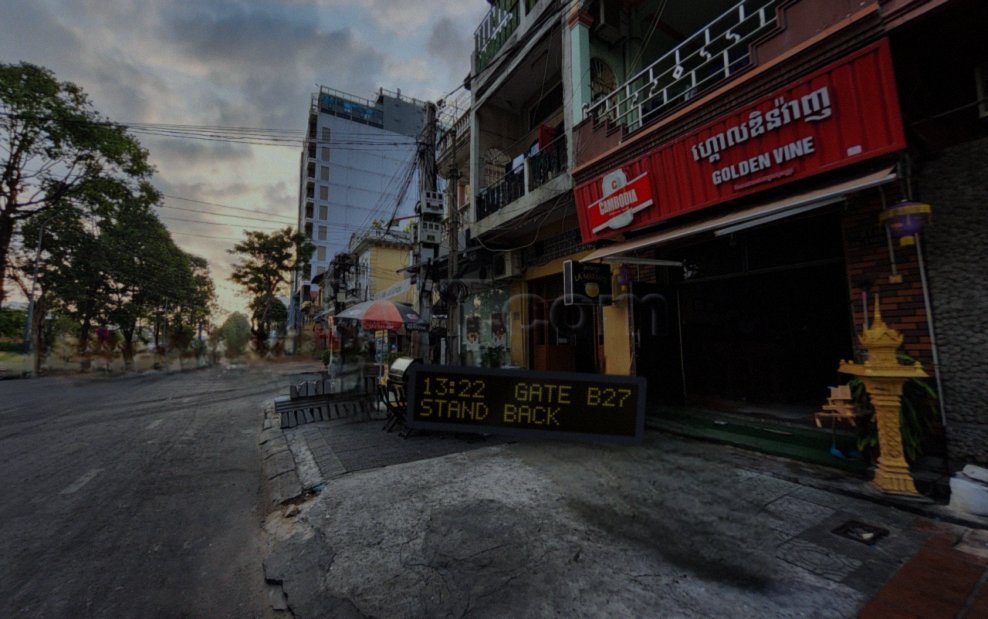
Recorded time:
{"hour": 13, "minute": 22}
